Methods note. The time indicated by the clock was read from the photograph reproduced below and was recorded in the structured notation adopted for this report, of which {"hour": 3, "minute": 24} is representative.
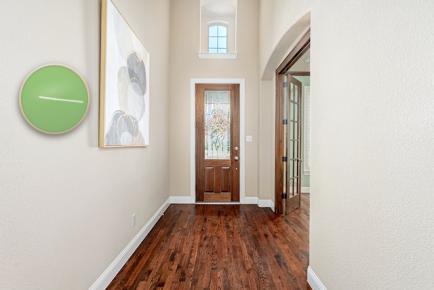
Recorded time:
{"hour": 9, "minute": 16}
